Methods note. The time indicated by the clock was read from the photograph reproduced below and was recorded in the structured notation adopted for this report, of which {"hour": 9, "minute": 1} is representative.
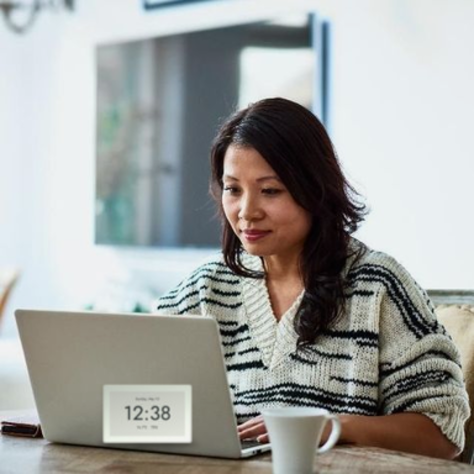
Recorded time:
{"hour": 12, "minute": 38}
